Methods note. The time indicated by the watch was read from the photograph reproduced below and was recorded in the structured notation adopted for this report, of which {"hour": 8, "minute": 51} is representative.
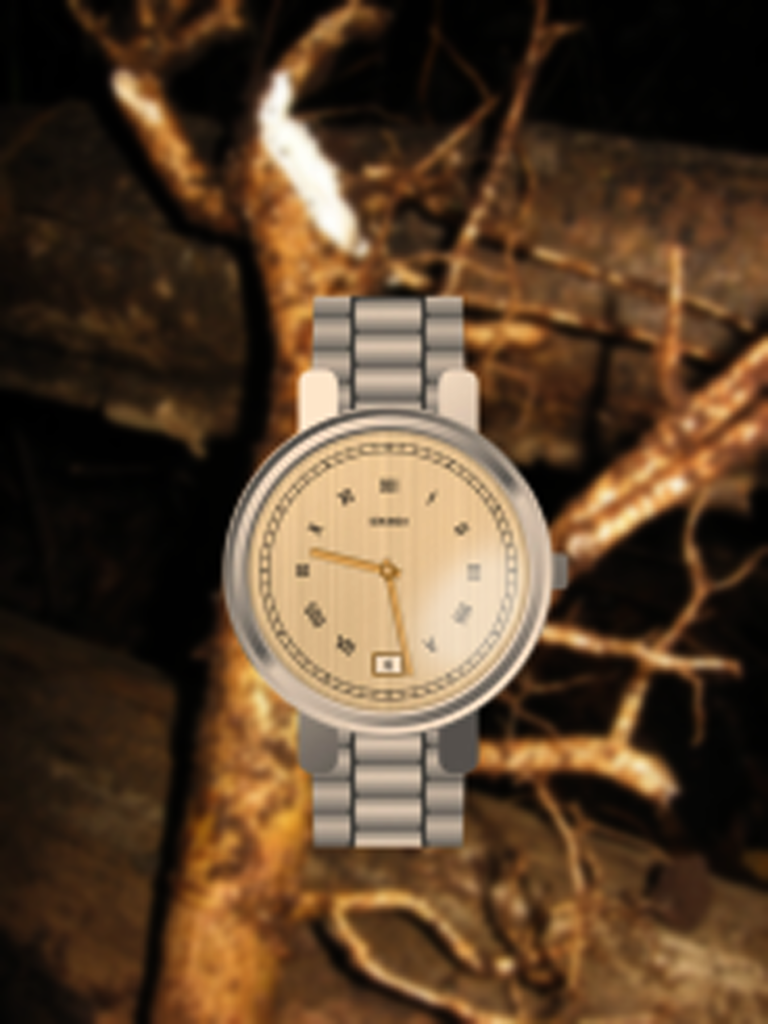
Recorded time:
{"hour": 9, "minute": 28}
